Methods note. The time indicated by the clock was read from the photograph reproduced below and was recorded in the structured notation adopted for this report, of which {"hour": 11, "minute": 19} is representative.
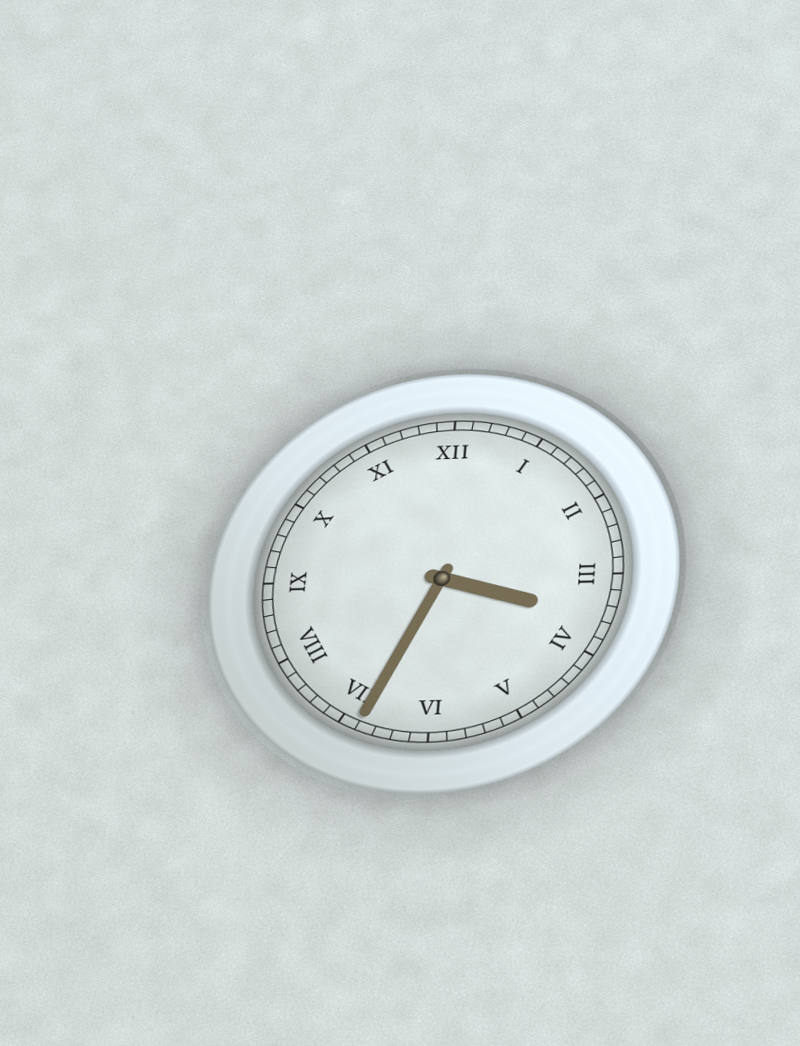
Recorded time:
{"hour": 3, "minute": 34}
